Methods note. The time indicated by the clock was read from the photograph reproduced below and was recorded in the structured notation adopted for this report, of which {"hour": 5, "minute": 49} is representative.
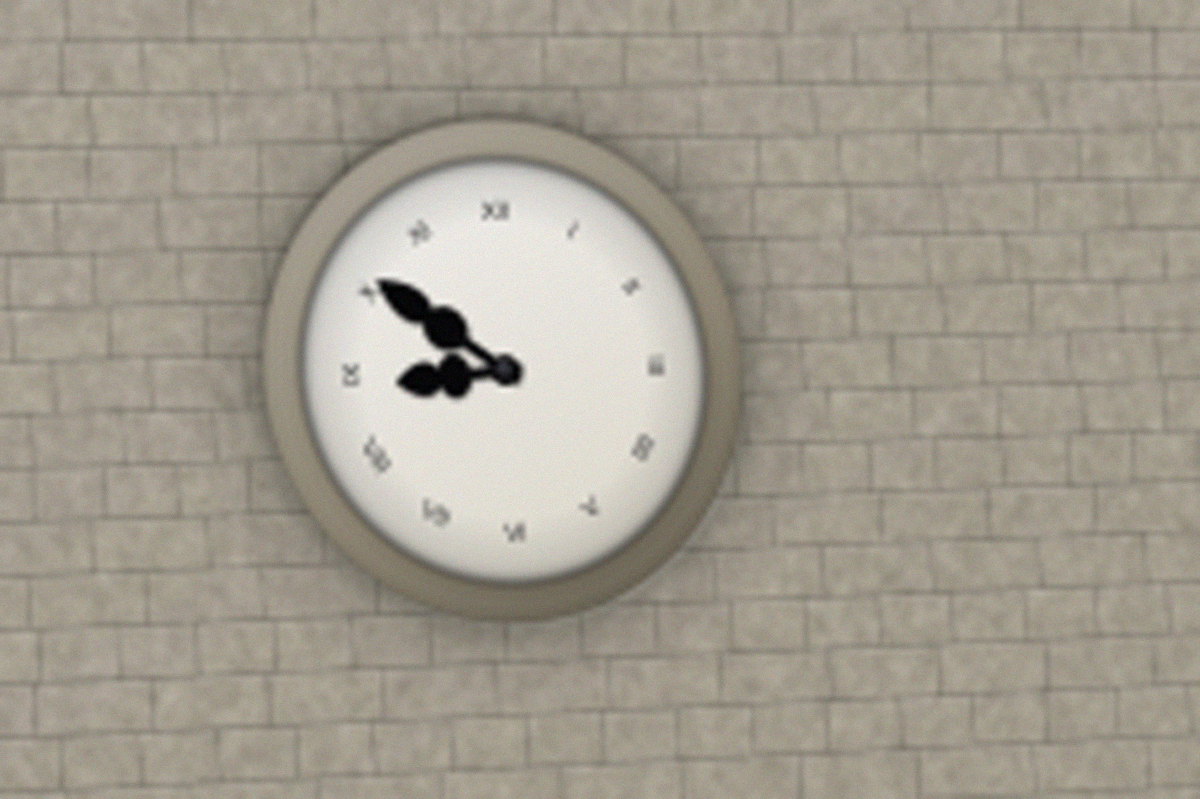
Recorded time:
{"hour": 8, "minute": 51}
